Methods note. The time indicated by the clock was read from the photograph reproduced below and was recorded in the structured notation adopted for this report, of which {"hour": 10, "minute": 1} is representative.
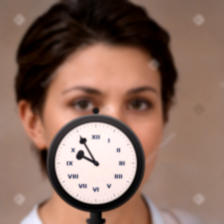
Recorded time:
{"hour": 9, "minute": 55}
